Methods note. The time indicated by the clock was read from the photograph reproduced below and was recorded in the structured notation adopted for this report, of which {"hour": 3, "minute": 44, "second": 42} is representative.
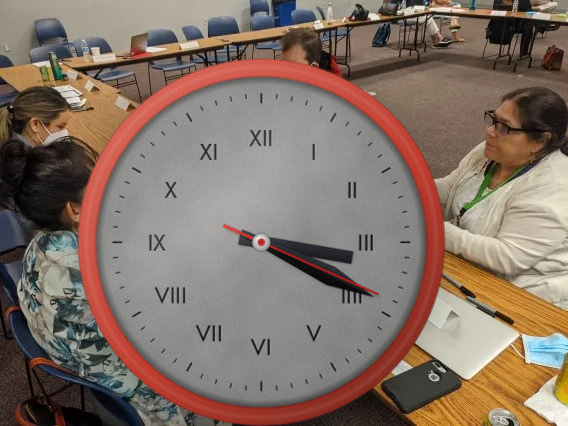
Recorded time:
{"hour": 3, "minute": 19, "second": 19}
